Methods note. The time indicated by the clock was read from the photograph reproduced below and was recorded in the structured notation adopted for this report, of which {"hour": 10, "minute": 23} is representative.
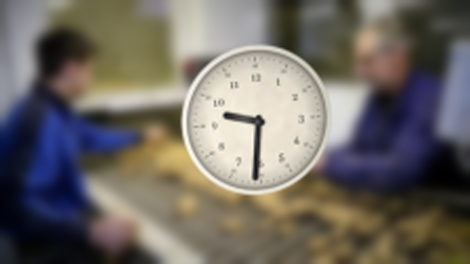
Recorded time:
{"hour": 9, "minute": 31}
